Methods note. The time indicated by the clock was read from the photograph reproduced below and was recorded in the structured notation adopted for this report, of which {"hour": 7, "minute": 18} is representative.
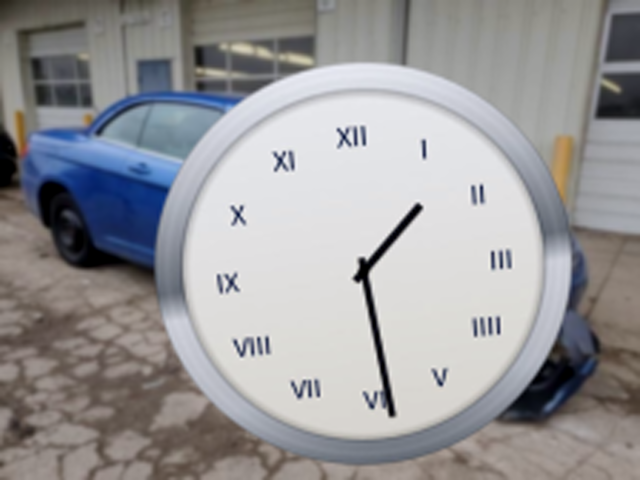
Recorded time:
{"hour": 1, "minute": 29}
